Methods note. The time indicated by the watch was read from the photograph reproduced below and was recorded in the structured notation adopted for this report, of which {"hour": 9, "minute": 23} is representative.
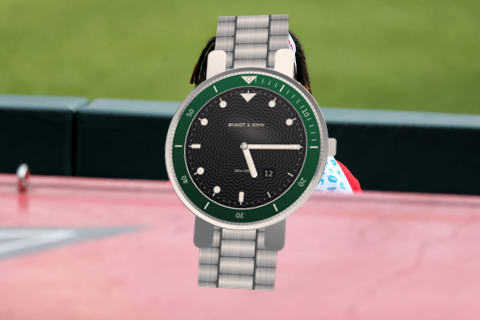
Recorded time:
{"hour": 5, "minute": 15}
